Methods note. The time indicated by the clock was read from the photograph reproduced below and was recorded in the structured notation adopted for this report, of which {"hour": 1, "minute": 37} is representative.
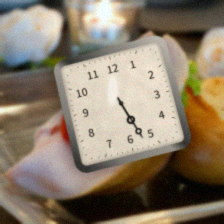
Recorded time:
{"hour": 5, "minute": 27}
